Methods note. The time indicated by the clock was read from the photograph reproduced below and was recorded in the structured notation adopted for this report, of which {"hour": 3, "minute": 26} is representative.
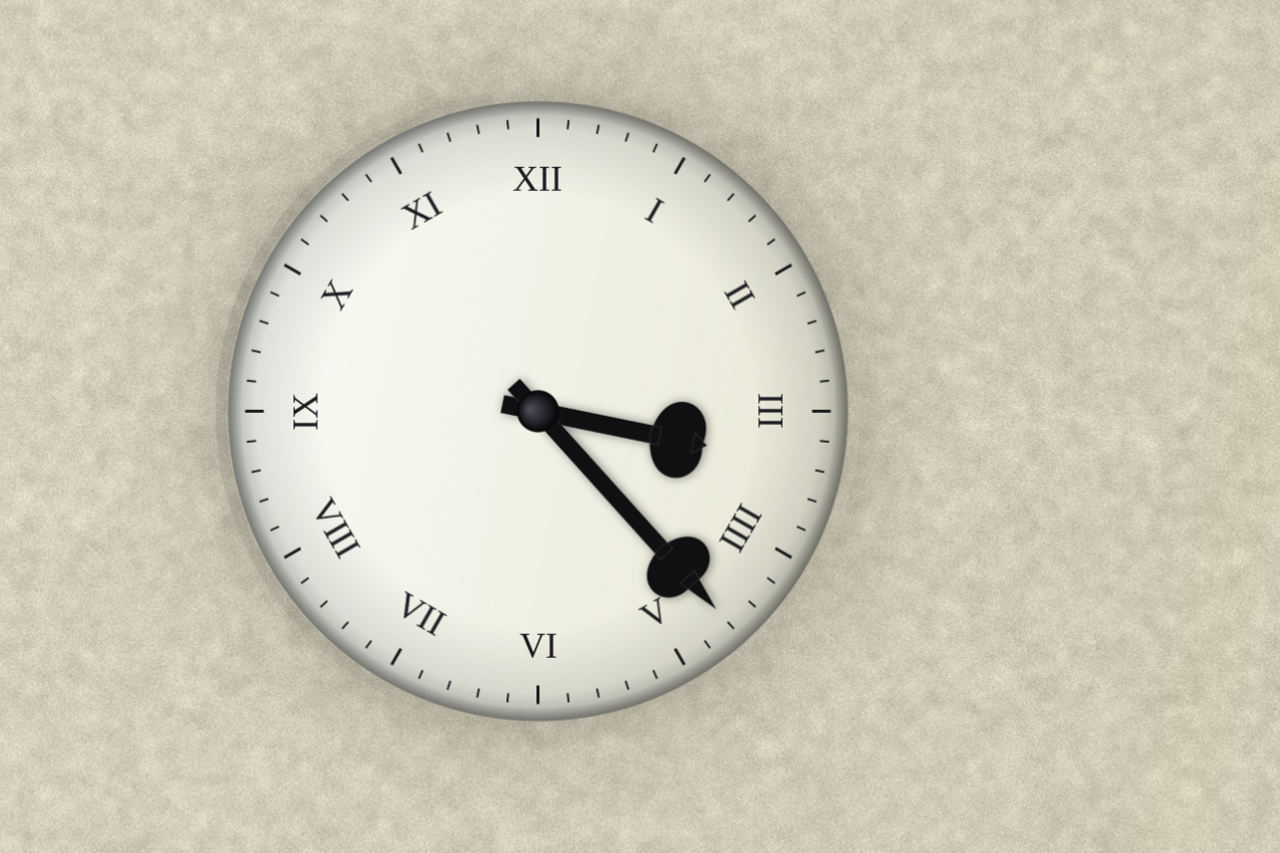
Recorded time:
{"hour": 3, "minute": 23}
